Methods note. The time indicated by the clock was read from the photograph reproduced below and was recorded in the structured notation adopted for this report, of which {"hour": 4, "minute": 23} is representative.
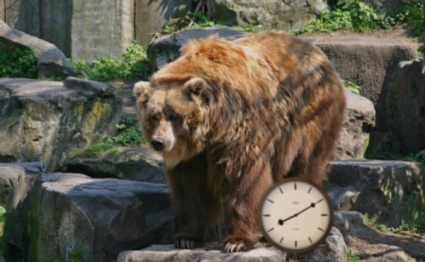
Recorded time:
{"hour": 8, "minute": 10}
